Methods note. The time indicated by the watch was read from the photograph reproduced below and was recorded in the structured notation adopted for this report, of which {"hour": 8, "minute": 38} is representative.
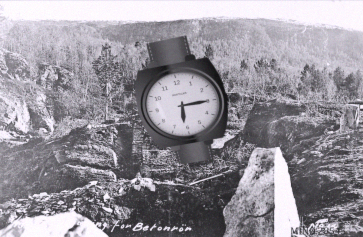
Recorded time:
{"hour": 6, "minute": 15}
